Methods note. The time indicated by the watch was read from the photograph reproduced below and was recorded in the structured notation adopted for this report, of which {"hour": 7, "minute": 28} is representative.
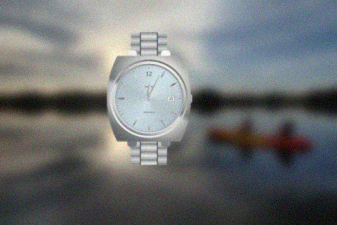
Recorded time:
{"hour": 12, "minute": 4}
